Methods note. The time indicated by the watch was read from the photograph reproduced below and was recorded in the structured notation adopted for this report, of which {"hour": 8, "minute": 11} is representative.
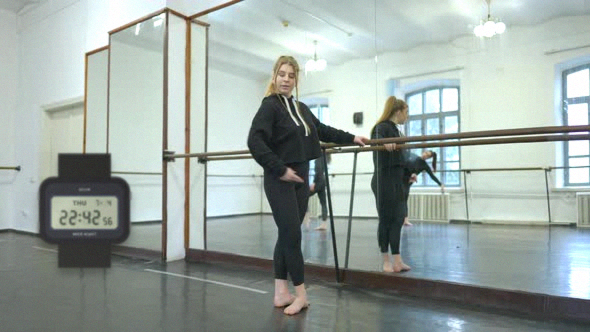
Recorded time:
{"hour": 22, "minute": 42}
